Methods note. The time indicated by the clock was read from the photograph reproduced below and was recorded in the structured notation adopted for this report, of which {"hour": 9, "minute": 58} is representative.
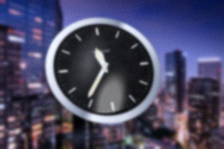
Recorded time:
{"hour": 11, "minute": 36}
